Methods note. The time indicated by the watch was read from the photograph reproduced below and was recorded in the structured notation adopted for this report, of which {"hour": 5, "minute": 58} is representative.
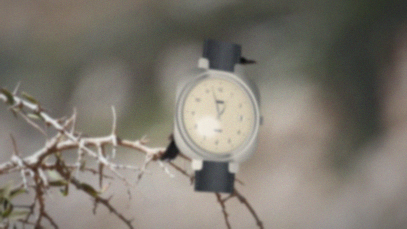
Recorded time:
{"hour": 12, "minute": 57}
